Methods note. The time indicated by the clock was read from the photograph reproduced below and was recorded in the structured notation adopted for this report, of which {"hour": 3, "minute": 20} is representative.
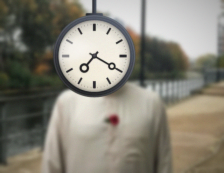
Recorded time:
{"hour": 7, "minute": 20}
